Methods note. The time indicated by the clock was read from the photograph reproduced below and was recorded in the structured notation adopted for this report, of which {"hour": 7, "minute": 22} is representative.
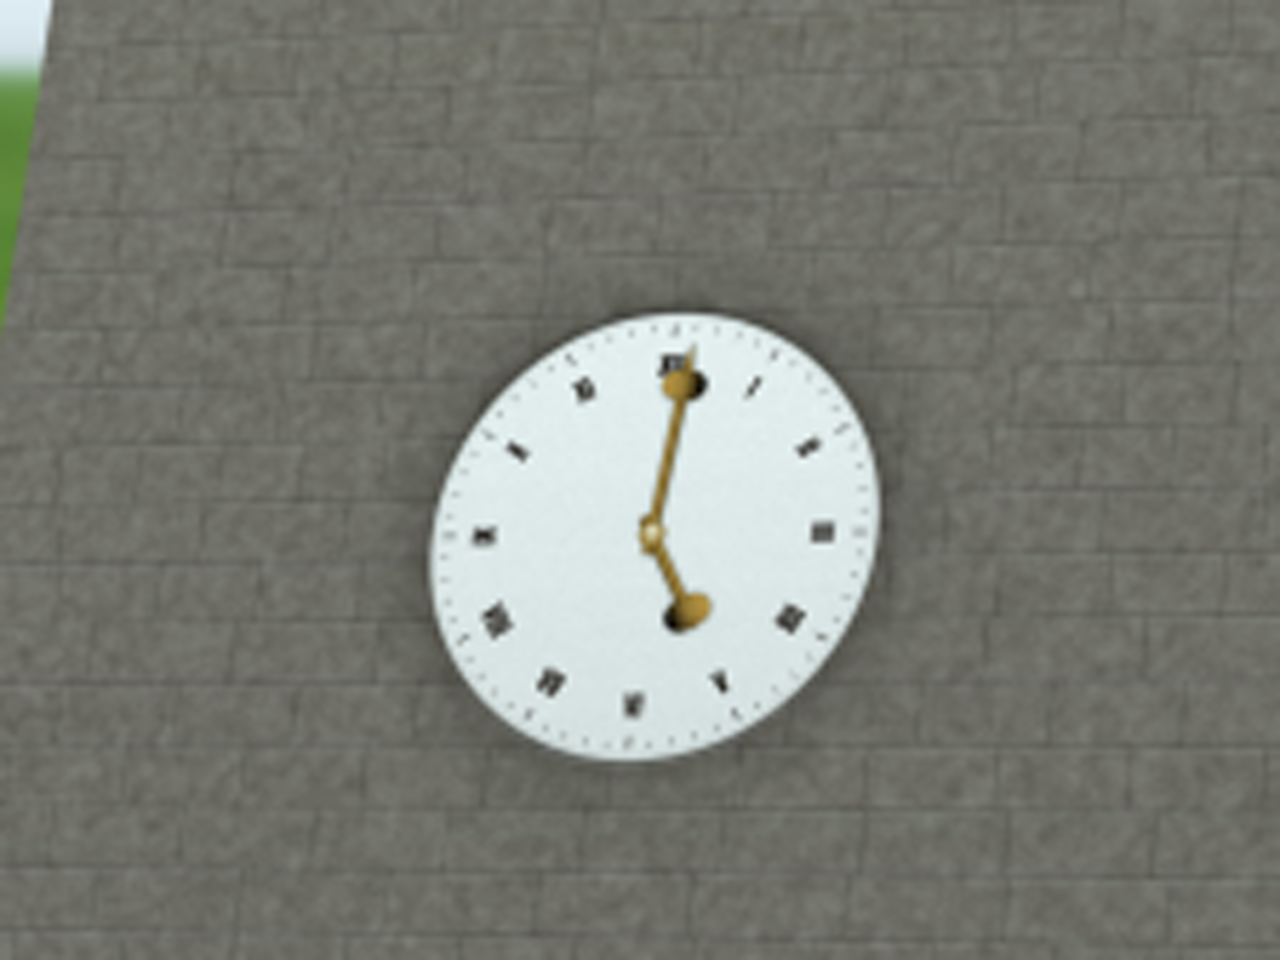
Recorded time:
{"hour": 5, "minute": 1}
